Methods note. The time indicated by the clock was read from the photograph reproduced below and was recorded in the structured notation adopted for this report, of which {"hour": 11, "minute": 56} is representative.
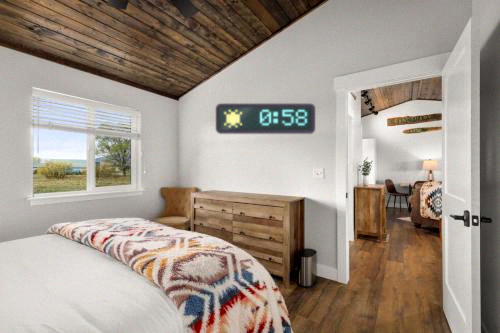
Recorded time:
{"hour": 0, "minute": 58}
